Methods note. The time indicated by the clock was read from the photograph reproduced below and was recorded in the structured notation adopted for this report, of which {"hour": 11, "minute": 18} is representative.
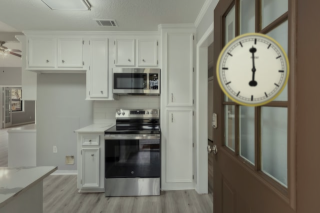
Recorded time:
{"hour": 5, "minute": 59}
